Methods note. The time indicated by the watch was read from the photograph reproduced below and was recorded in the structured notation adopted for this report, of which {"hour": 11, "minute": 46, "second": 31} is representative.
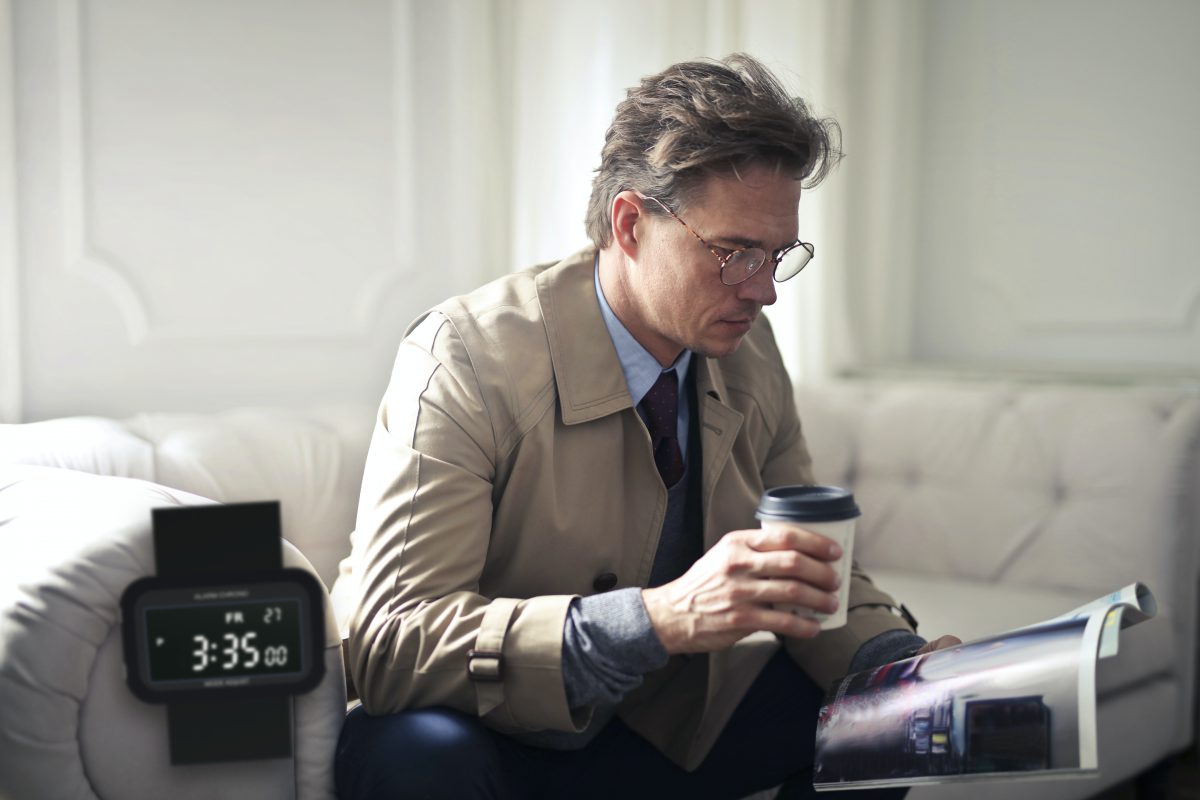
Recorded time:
{"hour": 3, "minute": 35, "second": 0}
